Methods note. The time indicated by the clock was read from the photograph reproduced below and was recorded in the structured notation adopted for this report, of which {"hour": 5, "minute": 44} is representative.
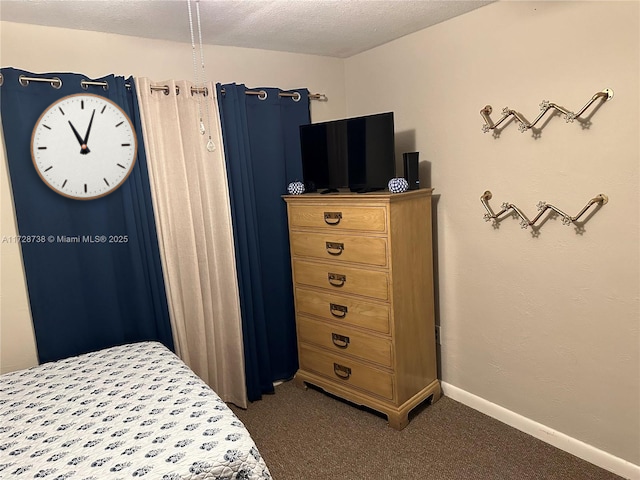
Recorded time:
{"hour": 11, "minute": 3}
